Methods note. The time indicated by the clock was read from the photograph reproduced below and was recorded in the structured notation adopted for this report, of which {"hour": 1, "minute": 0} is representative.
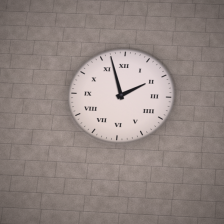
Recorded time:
{"hour": 1, "minute": 57}
